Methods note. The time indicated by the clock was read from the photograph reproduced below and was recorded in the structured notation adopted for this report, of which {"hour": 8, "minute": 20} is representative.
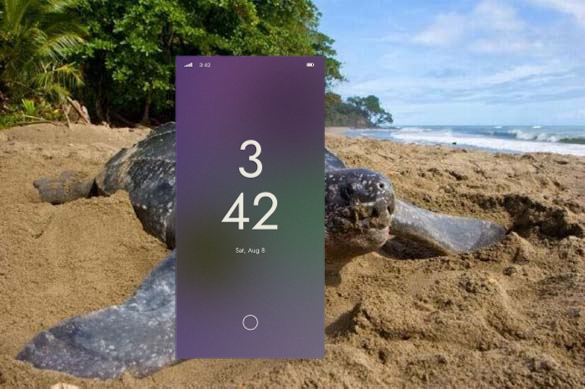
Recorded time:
{"hour": 3, "minute": 42}
